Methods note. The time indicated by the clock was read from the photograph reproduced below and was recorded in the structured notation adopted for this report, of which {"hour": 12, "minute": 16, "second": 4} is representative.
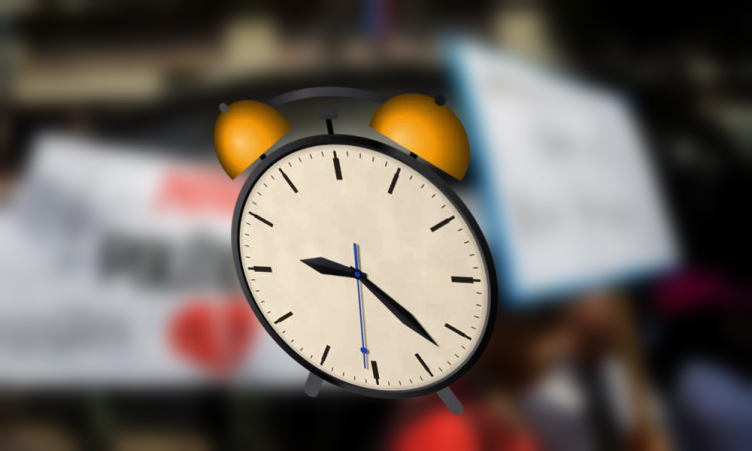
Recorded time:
{"hour": 9, "minute": 22, "second": 31}
